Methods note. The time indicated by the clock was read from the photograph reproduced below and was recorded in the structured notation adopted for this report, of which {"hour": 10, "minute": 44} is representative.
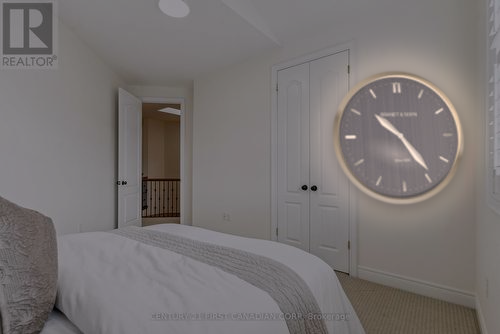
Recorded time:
{"hour": 10, "minute": 24}
